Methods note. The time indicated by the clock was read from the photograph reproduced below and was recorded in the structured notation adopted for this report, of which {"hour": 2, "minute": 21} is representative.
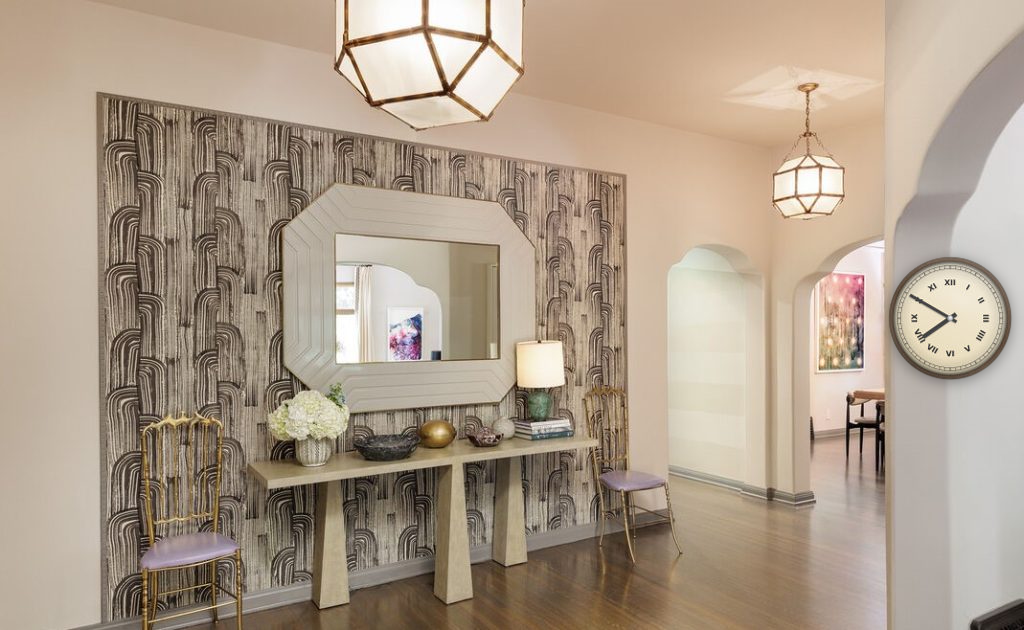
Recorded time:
{"hour": 7, "minute": 50}
